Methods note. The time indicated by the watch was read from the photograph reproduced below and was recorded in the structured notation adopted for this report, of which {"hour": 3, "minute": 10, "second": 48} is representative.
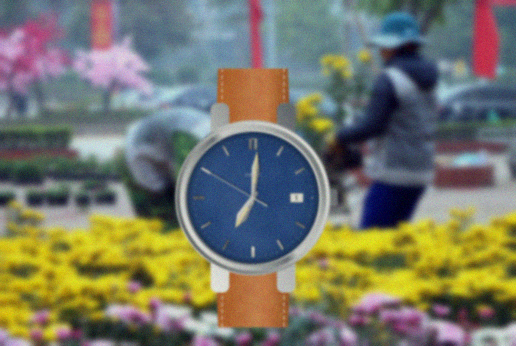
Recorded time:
{"hour": 7, "minute": 0, "second": 50}
